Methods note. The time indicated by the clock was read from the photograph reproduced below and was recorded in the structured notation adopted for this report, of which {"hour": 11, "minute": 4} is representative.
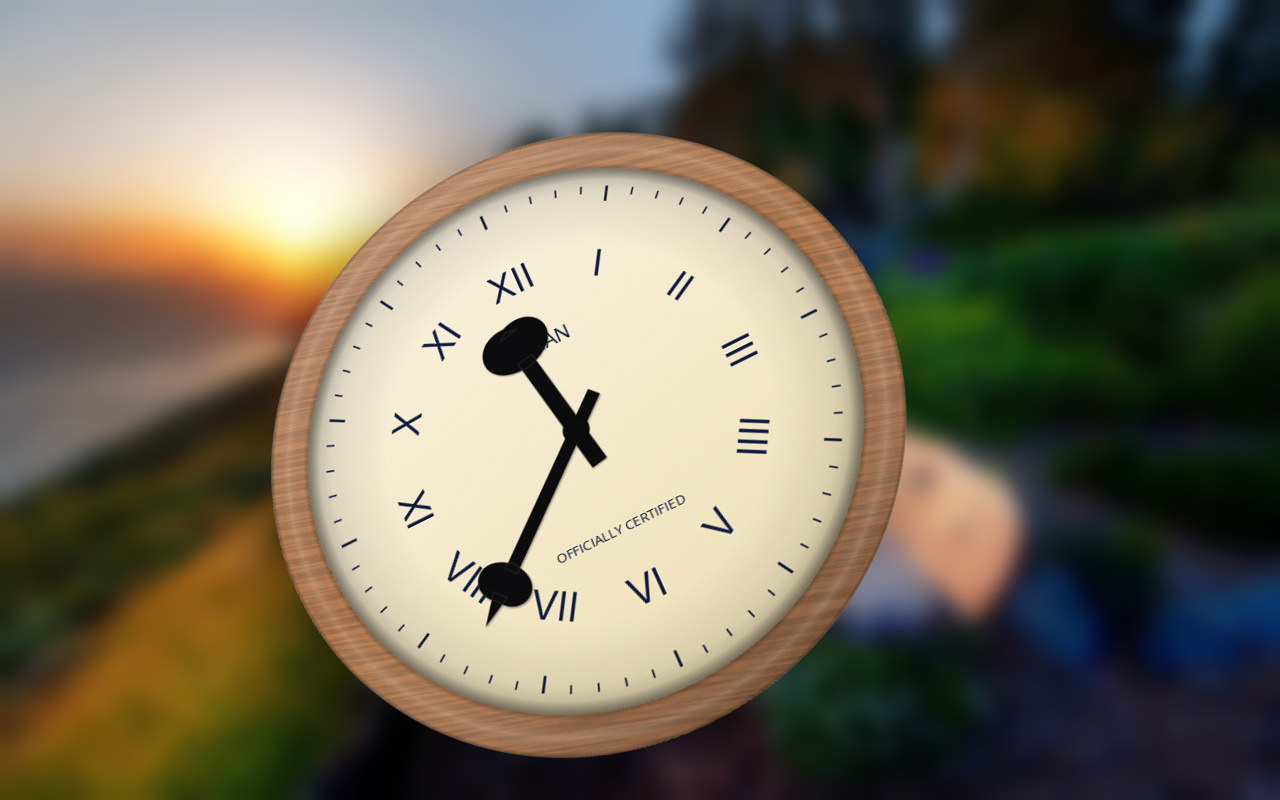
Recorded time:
{"hour": 11, "minute": 38}
